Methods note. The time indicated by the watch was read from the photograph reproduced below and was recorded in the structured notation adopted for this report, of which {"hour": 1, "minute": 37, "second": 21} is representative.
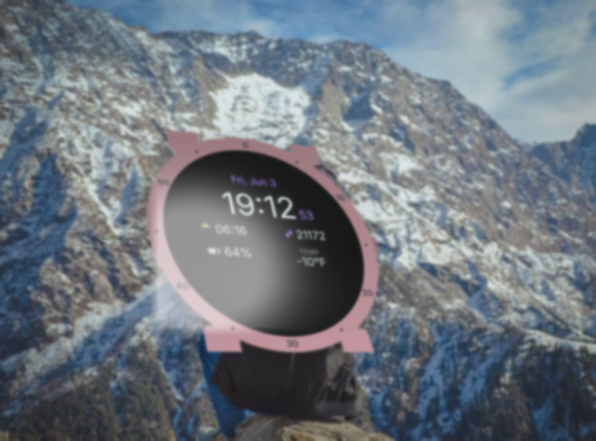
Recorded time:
{"hour": 19, "minute": 12, "second": 53}
